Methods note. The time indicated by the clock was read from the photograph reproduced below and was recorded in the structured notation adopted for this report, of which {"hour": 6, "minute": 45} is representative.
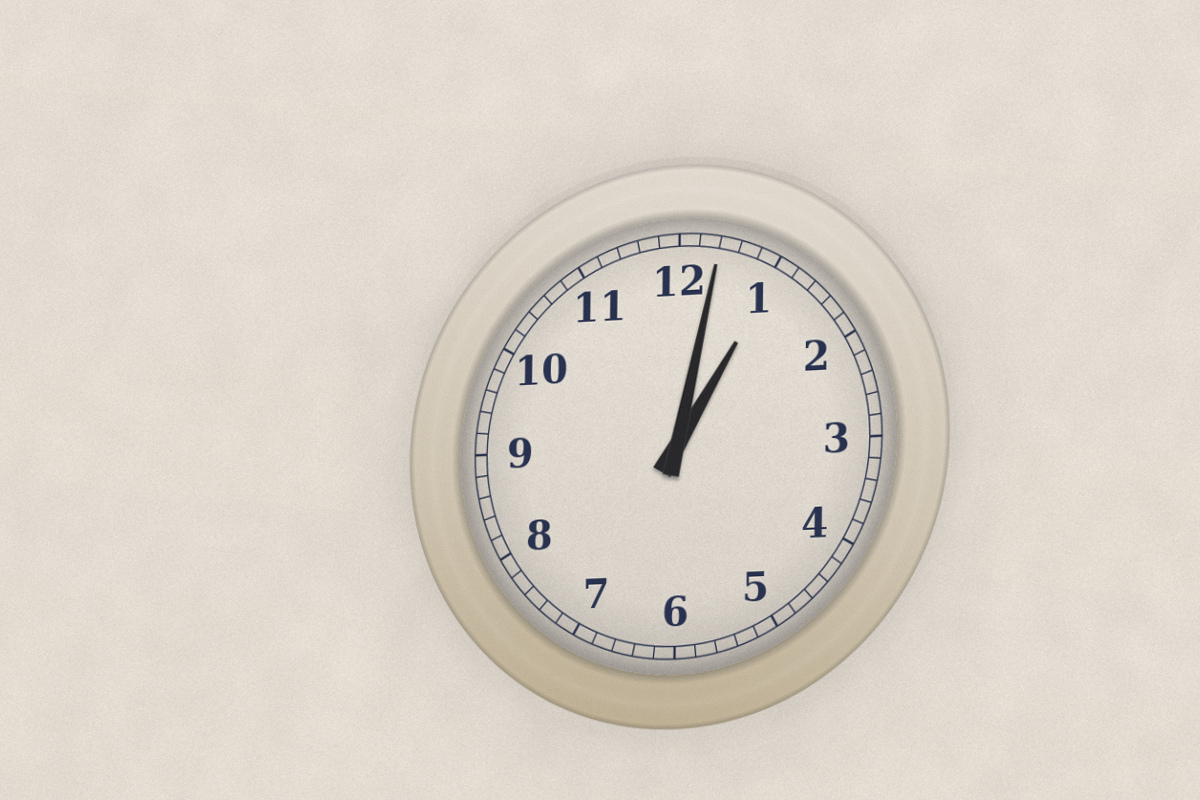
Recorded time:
{"hour": 1, "minute": 2}
